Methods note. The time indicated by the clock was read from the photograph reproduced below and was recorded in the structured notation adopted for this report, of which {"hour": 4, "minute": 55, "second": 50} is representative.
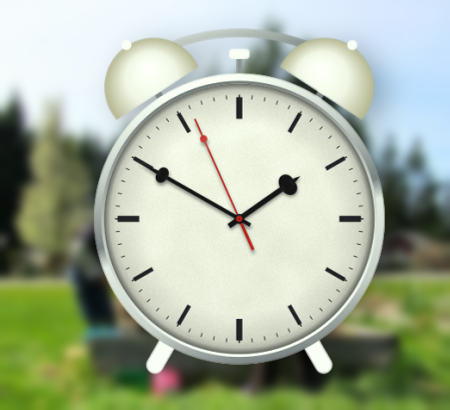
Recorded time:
{"hour": 1, "minute": 49, "second": 56}
